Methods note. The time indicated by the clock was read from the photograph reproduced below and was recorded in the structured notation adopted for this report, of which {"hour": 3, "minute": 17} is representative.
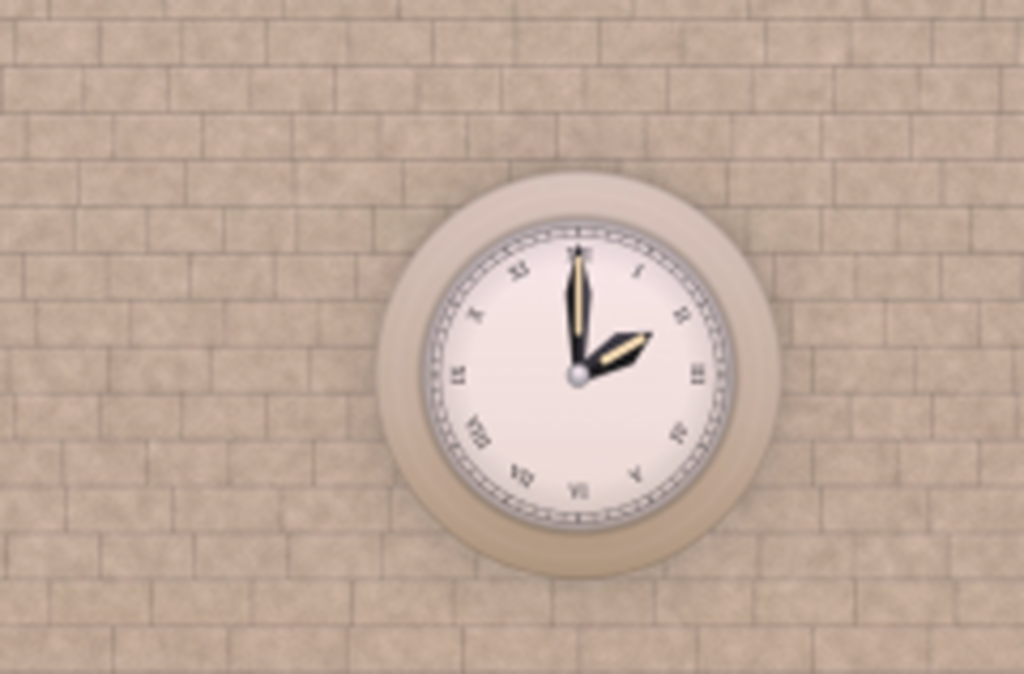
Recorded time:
{"hour": 2, "minute": 0}
